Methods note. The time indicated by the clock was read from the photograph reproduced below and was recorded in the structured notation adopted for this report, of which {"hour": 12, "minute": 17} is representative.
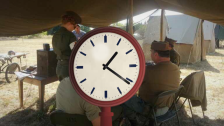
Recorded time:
{"hour": 1, "minute": 21}
